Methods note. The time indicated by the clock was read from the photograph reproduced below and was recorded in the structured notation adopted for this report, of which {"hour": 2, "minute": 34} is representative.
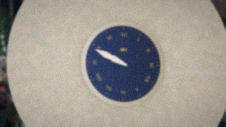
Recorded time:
{"hour": 9, "minute": 49}
